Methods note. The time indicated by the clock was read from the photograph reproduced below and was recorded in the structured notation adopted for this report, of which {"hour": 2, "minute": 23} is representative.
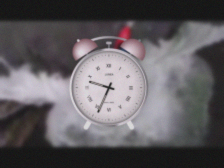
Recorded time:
{"hour": 9, "minute": 34}
